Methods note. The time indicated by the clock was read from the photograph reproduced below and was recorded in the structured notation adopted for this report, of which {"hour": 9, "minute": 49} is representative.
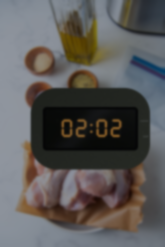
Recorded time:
{"hour": 2, "minute": 2}
